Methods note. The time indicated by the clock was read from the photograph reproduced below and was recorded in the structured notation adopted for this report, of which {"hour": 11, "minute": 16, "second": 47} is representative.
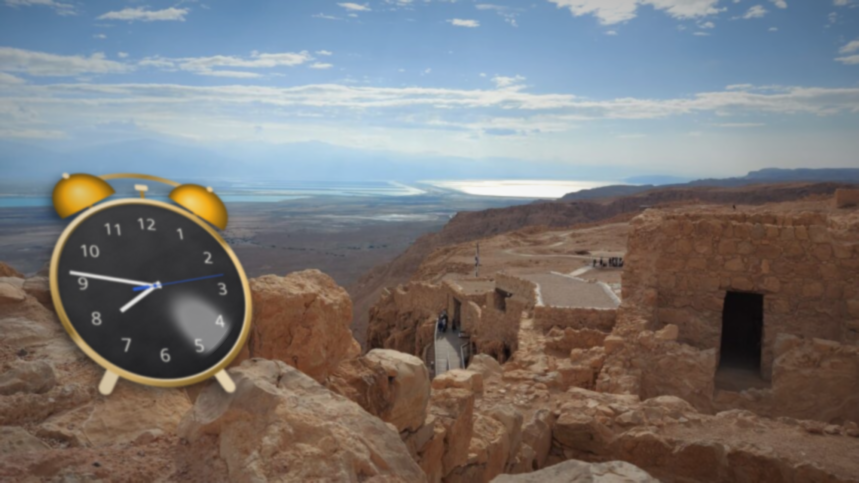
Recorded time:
{"hour": 7, "minute": 46, "second": 13}
